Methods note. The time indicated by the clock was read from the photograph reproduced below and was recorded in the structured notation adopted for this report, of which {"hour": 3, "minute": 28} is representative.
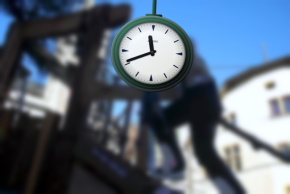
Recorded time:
{"hour": 11, "minute": 41}
